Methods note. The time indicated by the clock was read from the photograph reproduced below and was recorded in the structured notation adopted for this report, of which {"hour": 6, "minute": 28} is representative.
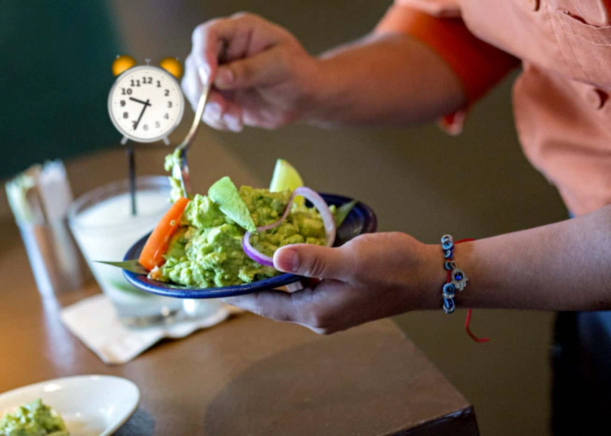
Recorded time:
{"hour": 9, "minute": 34}
